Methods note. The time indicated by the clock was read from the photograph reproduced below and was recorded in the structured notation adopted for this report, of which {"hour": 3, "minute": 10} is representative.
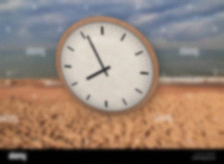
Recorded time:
{"hour": 7, "minute": 56}
